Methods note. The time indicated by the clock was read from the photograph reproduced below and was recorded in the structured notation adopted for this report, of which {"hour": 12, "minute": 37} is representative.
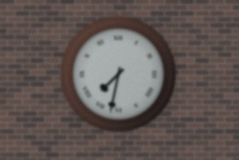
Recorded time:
{"hour": 7, "minute": 32}
